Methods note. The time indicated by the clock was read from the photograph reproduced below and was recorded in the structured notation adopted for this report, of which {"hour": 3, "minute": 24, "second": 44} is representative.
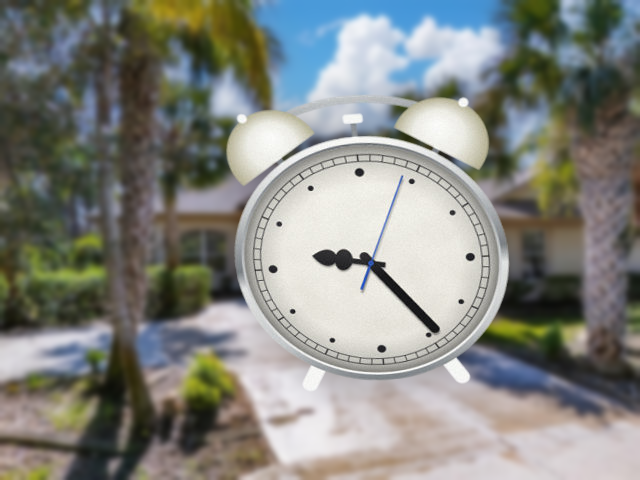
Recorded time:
{"hour": 9, "minute": 24, "second": 4}
